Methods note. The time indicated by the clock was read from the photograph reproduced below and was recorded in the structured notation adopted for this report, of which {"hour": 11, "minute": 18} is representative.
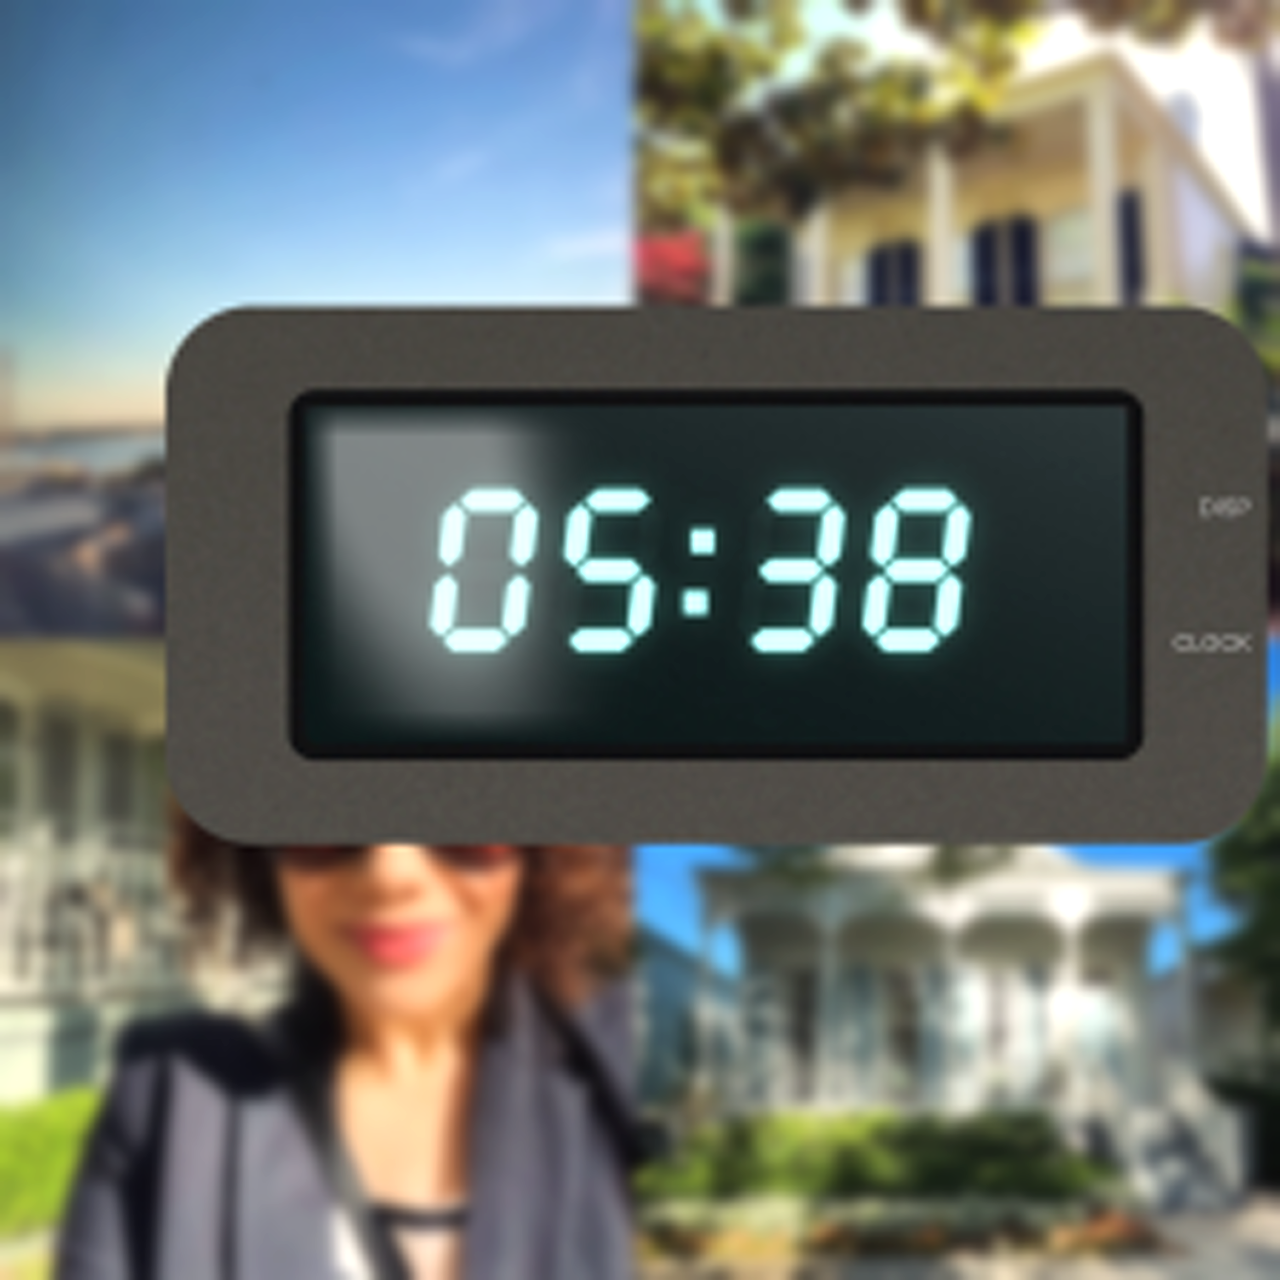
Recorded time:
{"hour": 5, "minute": 38}
